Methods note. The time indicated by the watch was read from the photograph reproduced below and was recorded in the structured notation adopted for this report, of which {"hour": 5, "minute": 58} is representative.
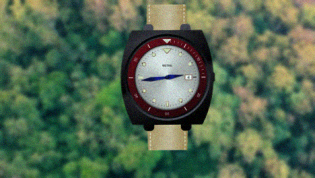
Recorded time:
{"hour": 2, "minute": 44}
